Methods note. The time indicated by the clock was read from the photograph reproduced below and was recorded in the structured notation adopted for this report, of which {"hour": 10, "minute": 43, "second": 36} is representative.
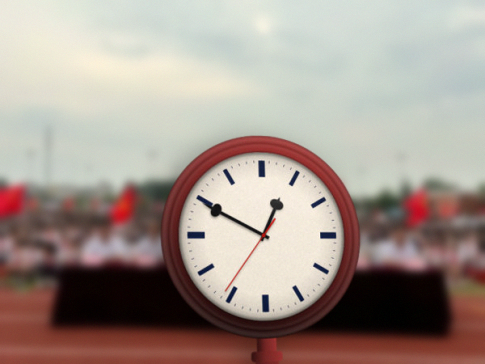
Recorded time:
{"hour": 12, "minute": 49, "second": 36}
